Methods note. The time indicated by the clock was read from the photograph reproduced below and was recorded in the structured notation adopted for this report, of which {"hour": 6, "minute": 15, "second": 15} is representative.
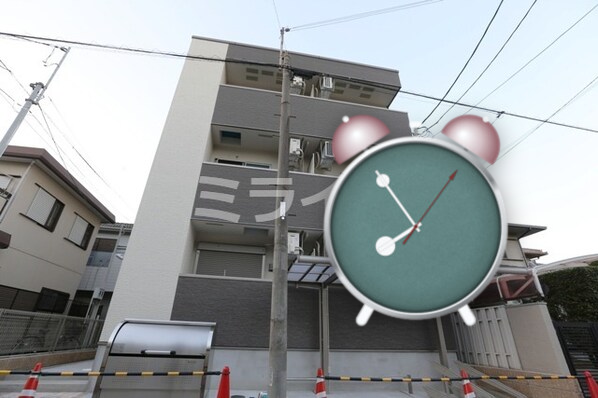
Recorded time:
{"hour": 7, "minute": 54, "second": 6}
